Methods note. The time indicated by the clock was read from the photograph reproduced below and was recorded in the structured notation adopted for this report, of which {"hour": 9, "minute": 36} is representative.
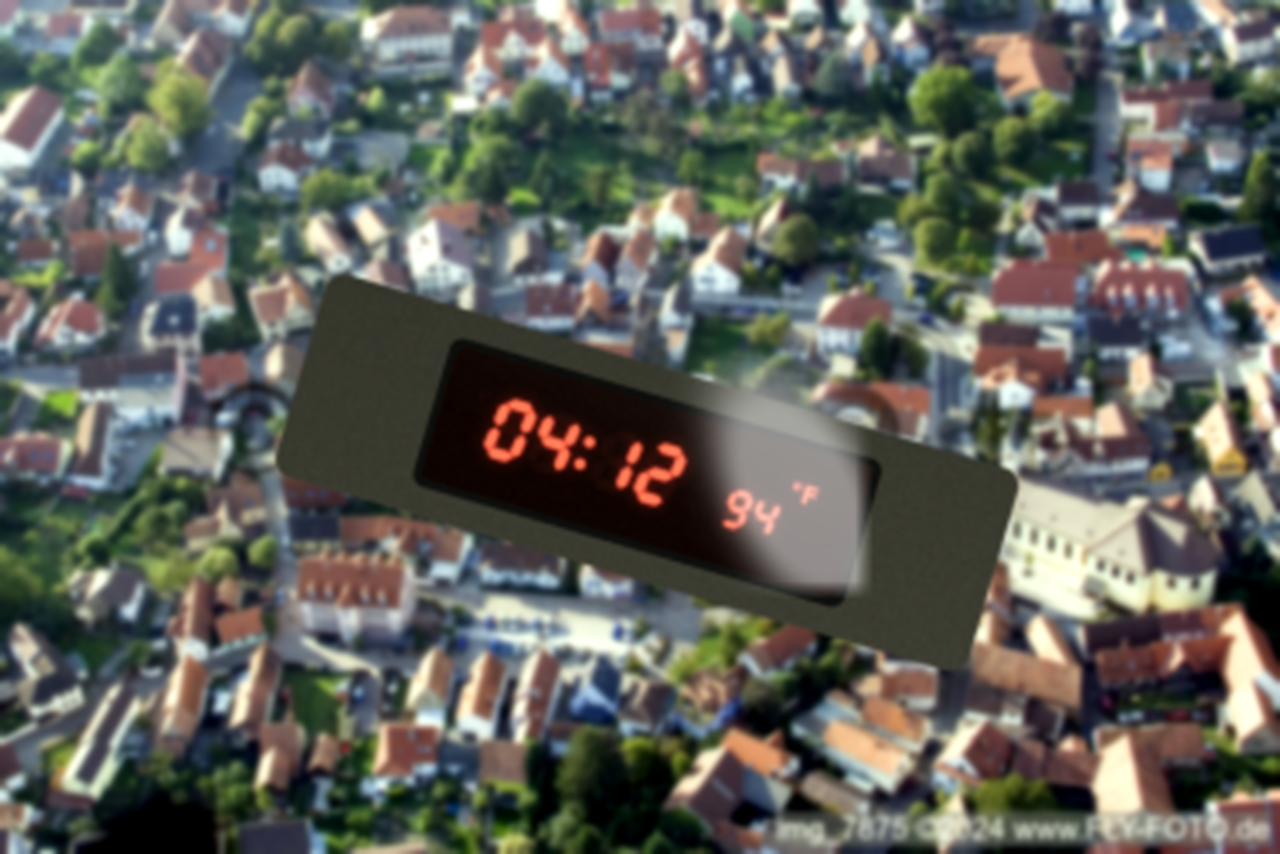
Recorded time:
{"hour": 4, "minute": 12}
